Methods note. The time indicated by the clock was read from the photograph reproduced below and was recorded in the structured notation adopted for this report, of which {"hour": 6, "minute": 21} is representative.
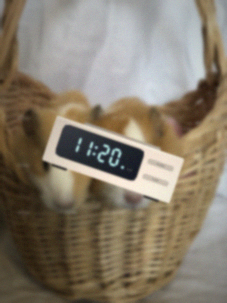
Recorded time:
{"hour": 11, "minute": 20}
